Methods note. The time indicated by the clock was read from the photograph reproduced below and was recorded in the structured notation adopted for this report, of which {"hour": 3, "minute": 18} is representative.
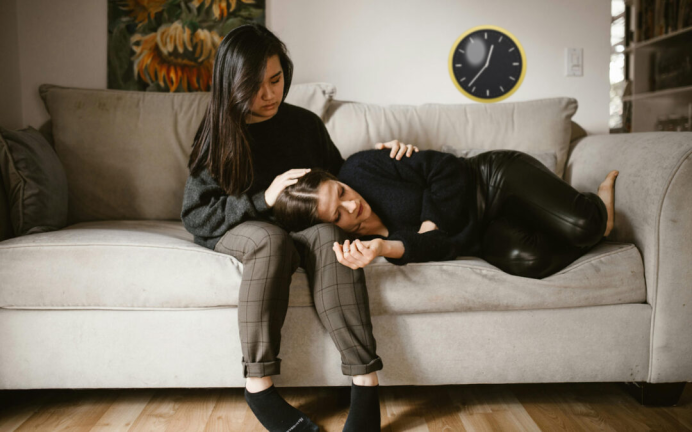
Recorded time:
{"hour": 12, "minute": 37}
